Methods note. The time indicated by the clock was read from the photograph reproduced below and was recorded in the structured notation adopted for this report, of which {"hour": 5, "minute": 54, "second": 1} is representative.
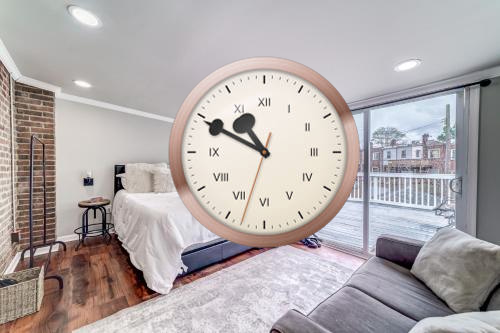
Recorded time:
{"hour": 10, "minute": 49, "second": 33}
